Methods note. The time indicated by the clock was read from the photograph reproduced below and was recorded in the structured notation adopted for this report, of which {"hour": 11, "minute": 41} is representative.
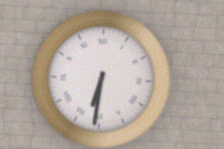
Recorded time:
{"hour": 6, "minute": 31}
